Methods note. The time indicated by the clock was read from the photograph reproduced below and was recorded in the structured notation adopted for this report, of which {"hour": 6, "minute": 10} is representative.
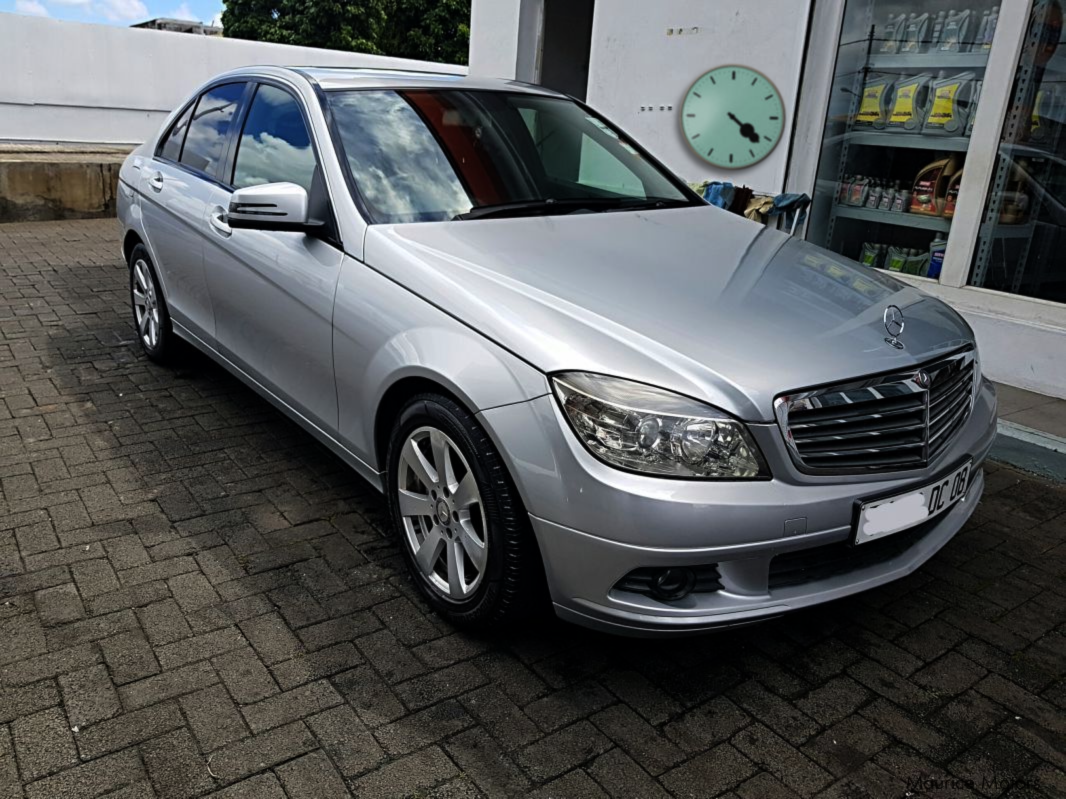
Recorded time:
{"hour": 4, "minute": 22}
